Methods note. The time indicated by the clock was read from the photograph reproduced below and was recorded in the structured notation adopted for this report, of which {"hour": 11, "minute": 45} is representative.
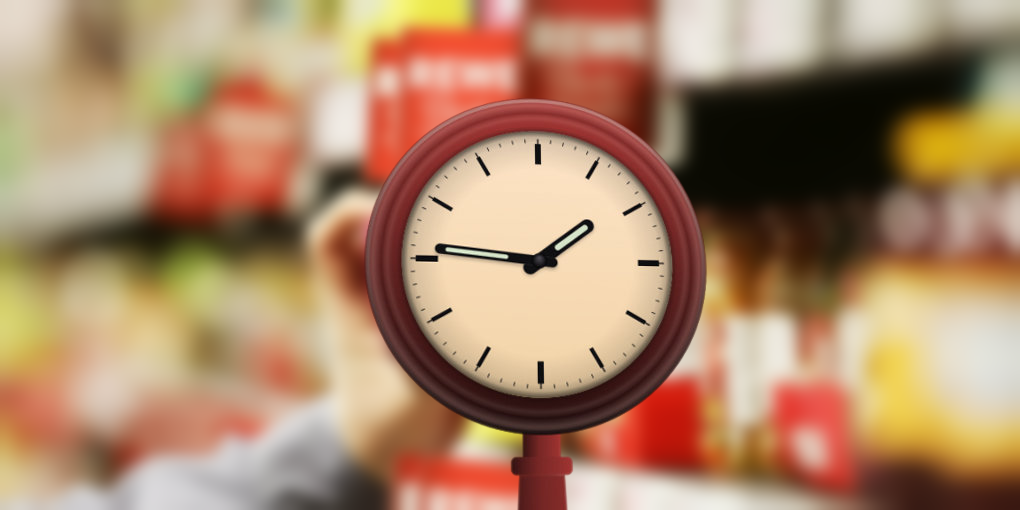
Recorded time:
{"hour": 1, "minute": 46}
